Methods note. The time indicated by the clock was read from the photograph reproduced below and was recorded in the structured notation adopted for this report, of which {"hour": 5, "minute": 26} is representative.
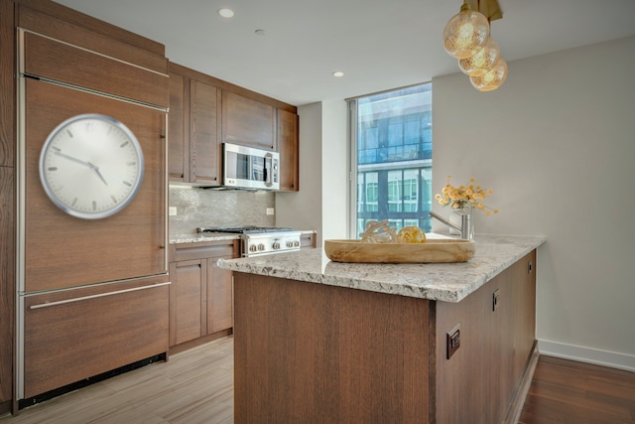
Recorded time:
{"hour": 4, "minute": 49}
